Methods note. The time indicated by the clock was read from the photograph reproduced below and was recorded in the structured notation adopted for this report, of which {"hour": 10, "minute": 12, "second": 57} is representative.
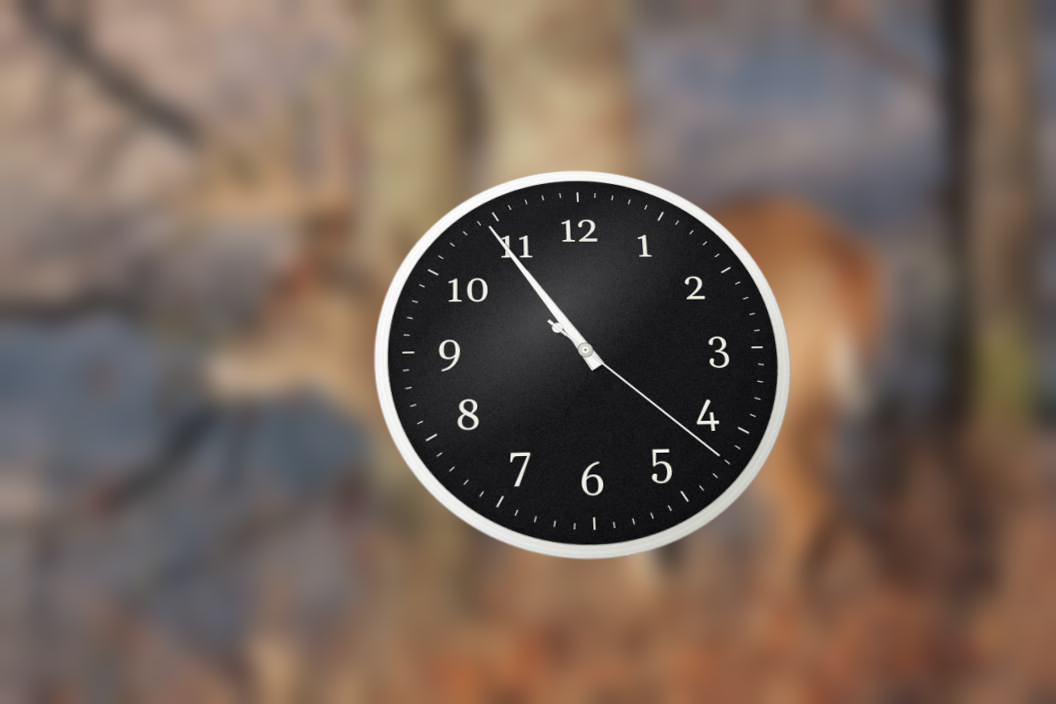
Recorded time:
{"hour": 10, "minute": 54, "second": 22}
